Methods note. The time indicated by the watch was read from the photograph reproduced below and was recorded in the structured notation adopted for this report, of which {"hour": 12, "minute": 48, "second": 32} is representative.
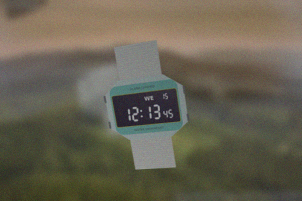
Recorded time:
{"hour": 12, "minute": 13, "second": 45}
